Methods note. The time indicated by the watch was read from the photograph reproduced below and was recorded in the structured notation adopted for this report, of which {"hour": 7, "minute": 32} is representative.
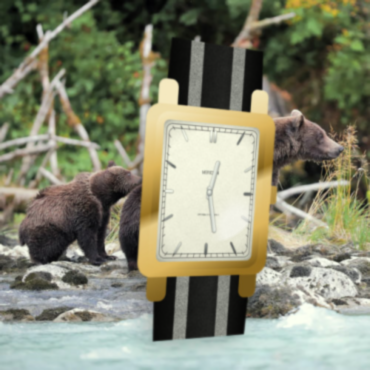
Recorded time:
{"hour": 12, "minute": 28}
